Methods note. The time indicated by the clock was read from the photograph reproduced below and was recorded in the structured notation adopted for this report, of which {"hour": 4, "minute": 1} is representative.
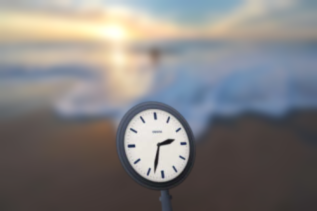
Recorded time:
{"hour": 2, "minute": 33}
